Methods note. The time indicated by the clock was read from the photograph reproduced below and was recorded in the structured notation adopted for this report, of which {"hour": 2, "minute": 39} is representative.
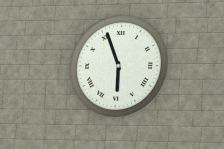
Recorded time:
{"hour": 5, "minute": 56}
